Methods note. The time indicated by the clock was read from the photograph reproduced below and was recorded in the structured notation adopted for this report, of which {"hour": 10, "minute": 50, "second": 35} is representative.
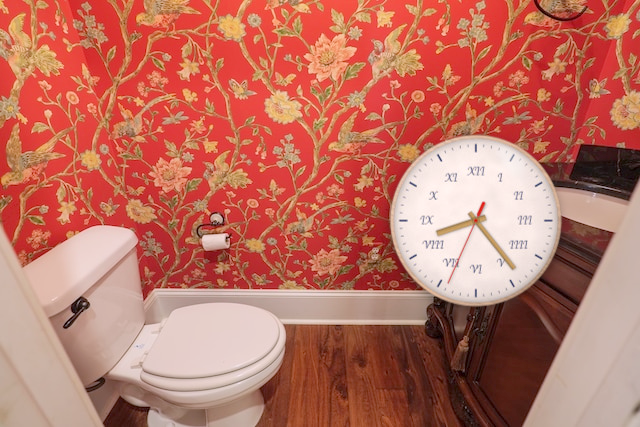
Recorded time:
{"hour": 8, "minute": 23, "second": 34}
